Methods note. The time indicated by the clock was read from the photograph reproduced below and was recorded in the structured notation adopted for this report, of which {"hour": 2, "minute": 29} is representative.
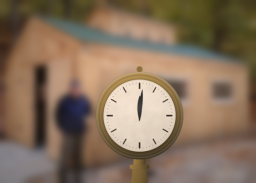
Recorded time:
{"hour": 12, "minute": 1}
